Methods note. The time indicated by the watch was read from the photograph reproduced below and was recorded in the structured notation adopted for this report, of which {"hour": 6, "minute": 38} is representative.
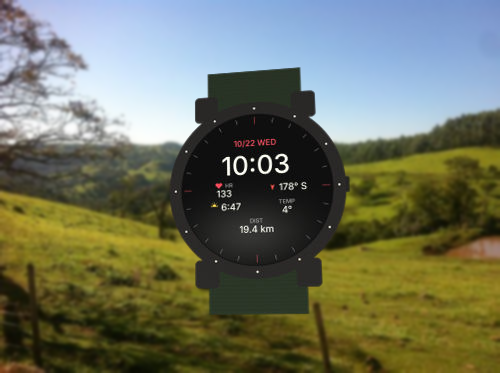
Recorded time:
{"hour": 10, "minute": 3}
